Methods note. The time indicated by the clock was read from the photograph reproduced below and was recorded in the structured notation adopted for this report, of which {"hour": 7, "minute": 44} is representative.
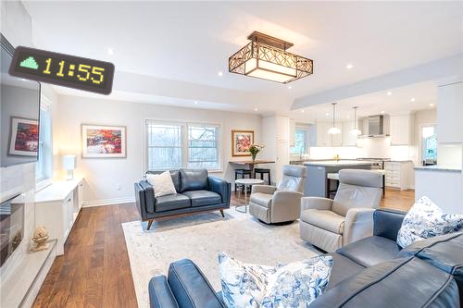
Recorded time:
{"hour": 11, "minute": 55}
